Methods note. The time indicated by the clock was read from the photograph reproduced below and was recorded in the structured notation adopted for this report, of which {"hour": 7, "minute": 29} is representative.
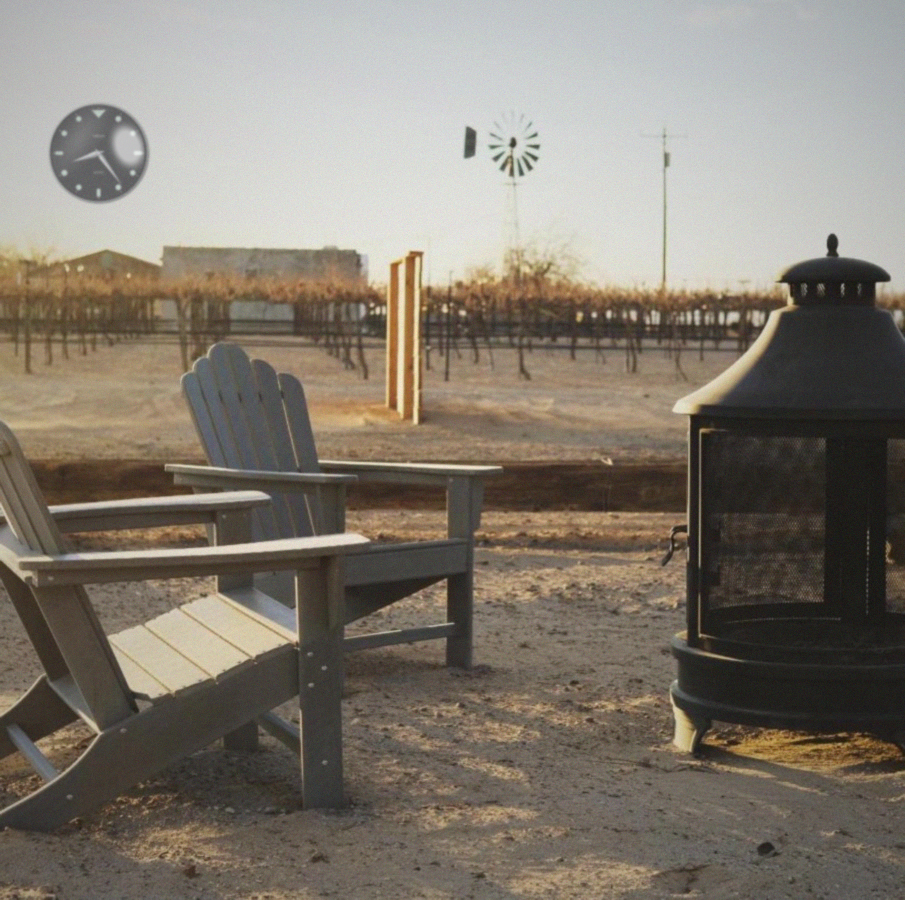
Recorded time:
{"hour": 8, "minute": 24}
